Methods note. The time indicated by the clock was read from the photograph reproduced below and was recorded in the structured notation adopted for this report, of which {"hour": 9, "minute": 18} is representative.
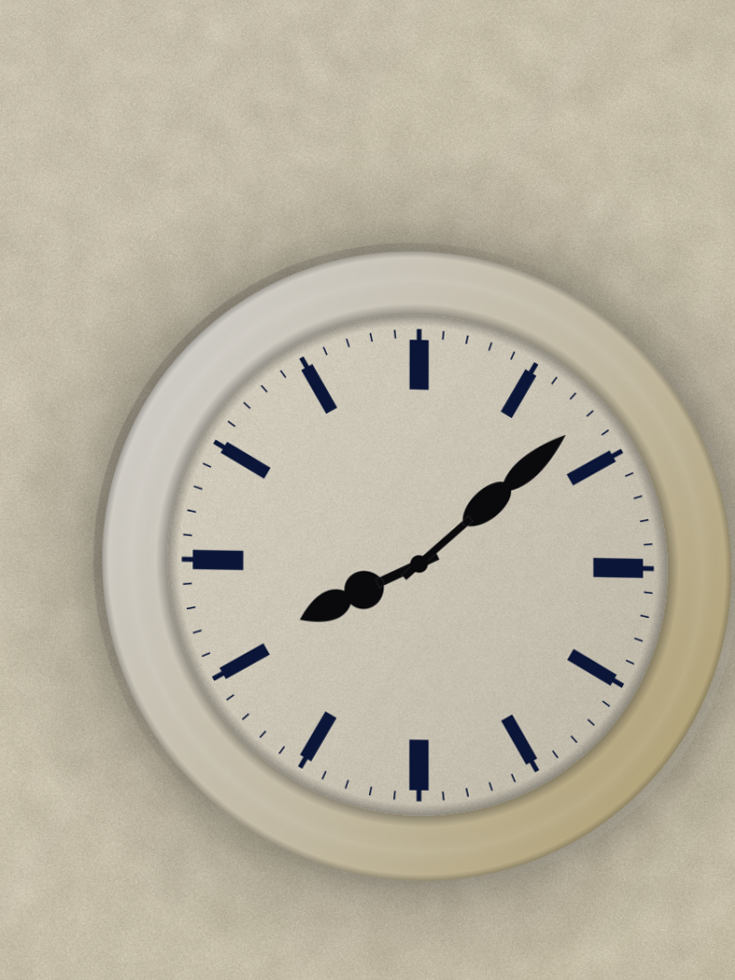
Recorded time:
{"hour": 8, "minute": 8}
